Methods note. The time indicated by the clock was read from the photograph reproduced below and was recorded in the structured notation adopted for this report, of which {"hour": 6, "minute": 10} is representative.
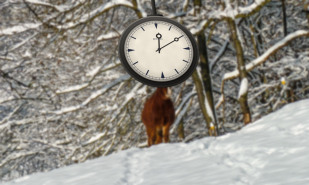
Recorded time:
{"hour": 12, "minute": 10}
